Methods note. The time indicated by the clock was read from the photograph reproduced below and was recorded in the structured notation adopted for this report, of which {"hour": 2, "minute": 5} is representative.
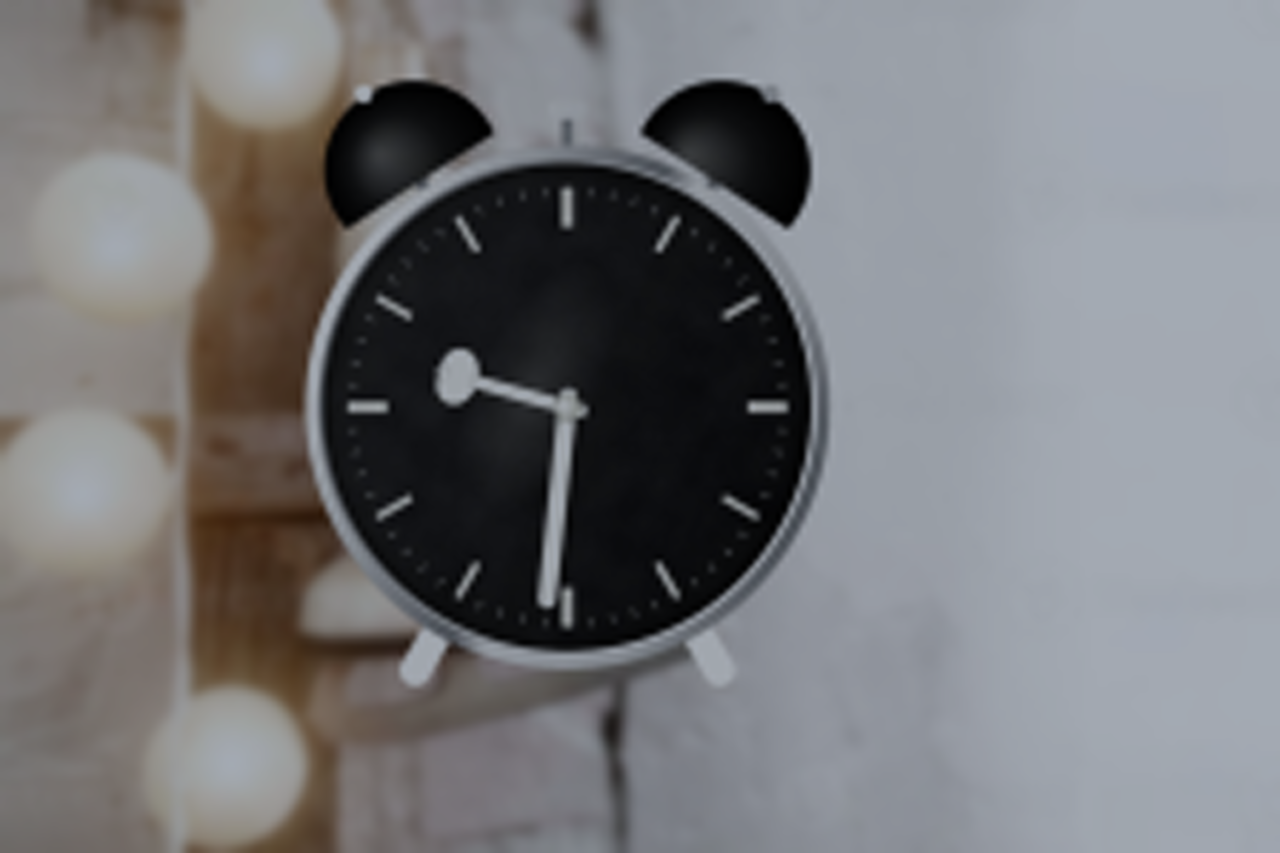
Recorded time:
{"hour": 9, "minute": 31}
